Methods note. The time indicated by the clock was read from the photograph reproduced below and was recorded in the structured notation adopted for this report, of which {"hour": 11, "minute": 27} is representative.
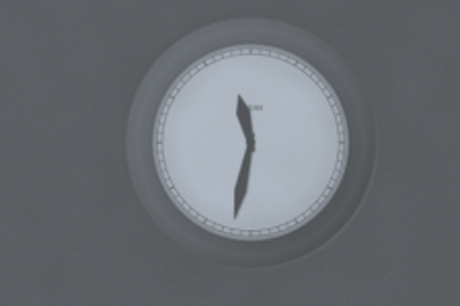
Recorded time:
{"hour": 11, "minute": 32}
